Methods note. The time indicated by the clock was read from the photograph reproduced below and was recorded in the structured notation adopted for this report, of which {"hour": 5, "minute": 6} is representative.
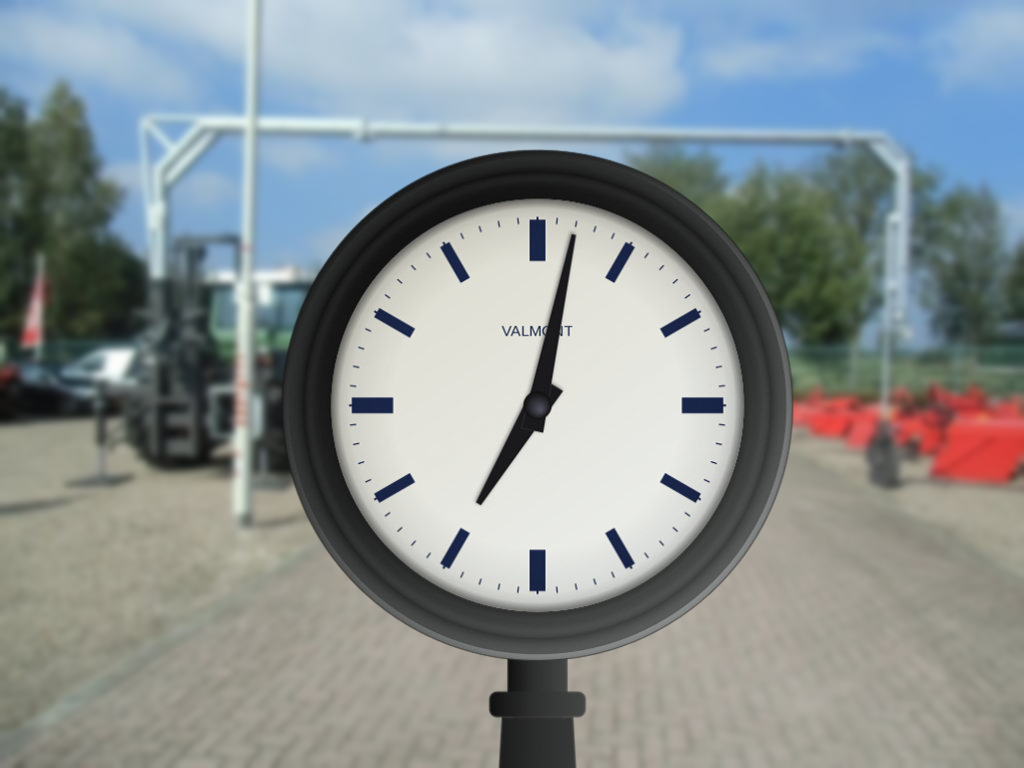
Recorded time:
{"hour": 7, "minute": 2}
